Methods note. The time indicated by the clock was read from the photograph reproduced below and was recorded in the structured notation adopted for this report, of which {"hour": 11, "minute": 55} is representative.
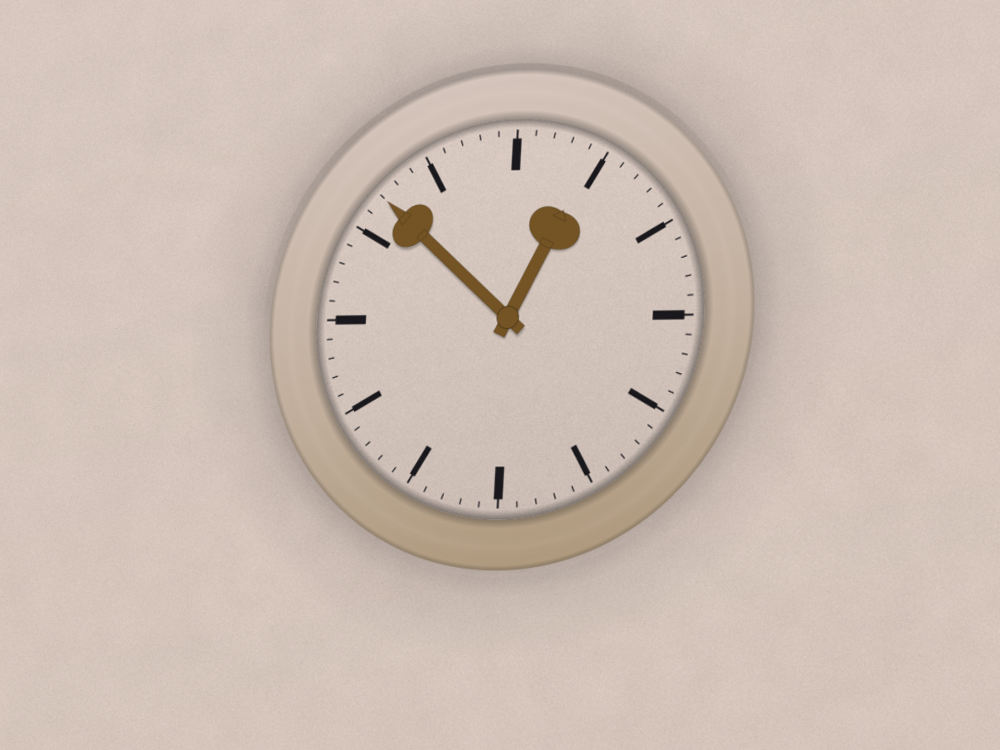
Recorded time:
{"hour": 12, "minute": 52}
